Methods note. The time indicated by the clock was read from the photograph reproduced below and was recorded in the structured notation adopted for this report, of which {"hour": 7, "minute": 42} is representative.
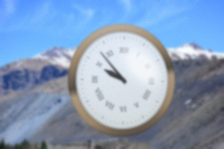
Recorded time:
{"hour": 9, "minute": 53}
